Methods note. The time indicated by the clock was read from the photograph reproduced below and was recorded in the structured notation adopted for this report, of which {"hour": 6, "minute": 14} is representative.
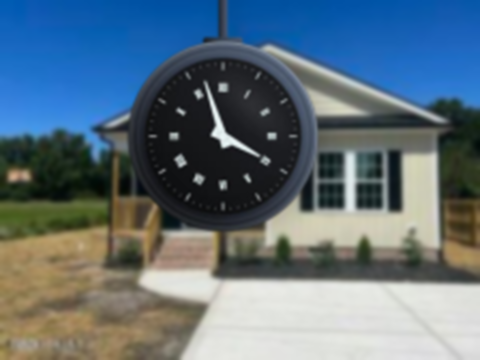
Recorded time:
{"hour": 3, "minute": 57}
